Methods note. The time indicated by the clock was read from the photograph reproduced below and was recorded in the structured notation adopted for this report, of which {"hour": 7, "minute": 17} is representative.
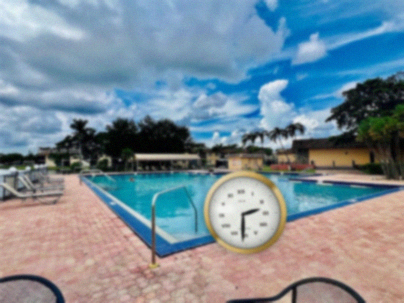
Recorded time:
{"hour": 2, "minute": 31}
